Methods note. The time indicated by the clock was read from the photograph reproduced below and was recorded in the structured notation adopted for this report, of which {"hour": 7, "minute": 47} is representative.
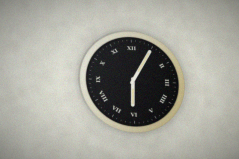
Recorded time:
{"hour": 6, "minute": 5}
